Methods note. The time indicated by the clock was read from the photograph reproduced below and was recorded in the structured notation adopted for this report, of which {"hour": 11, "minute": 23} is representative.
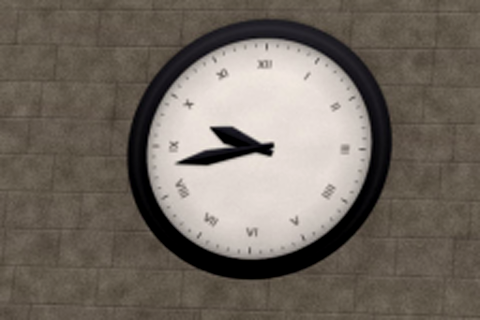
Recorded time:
{"hour": 9, "minute": 43}
